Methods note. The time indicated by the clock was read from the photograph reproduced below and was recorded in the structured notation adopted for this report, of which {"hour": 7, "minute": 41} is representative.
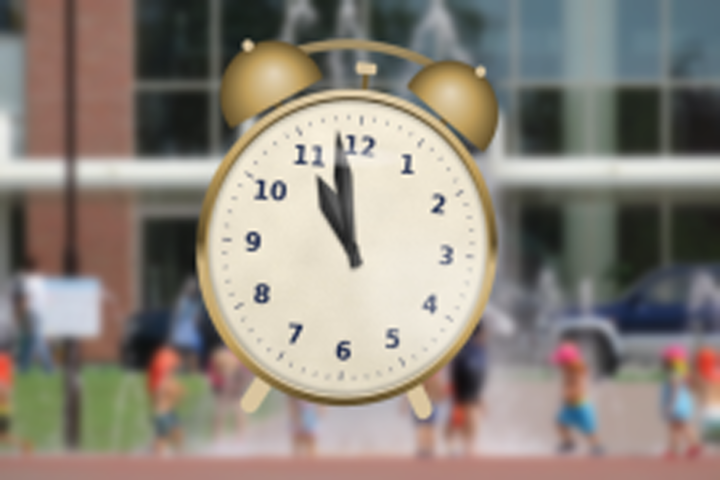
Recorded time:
{"hour": 10, "minute": 58}
